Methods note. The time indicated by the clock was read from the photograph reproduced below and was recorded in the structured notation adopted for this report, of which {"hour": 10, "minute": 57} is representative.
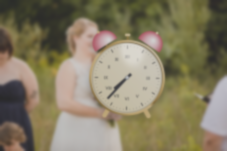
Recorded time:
{"hour": 7, "minute": 37}
